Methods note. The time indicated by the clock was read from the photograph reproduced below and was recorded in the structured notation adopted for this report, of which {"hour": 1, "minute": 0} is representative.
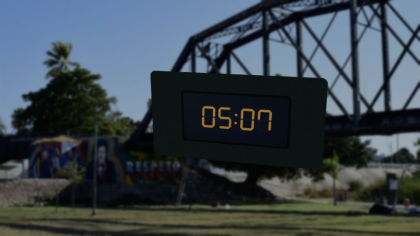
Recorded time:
{"hour": 5, "minute": 7}
